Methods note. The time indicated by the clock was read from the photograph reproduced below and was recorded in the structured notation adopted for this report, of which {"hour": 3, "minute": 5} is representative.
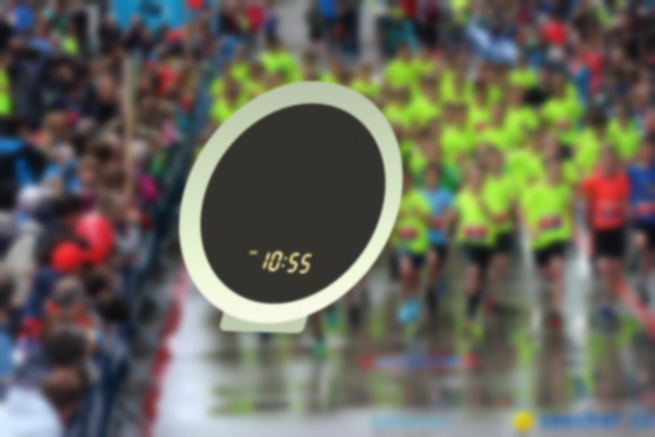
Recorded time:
{"hour": 10, "minute": 55}
